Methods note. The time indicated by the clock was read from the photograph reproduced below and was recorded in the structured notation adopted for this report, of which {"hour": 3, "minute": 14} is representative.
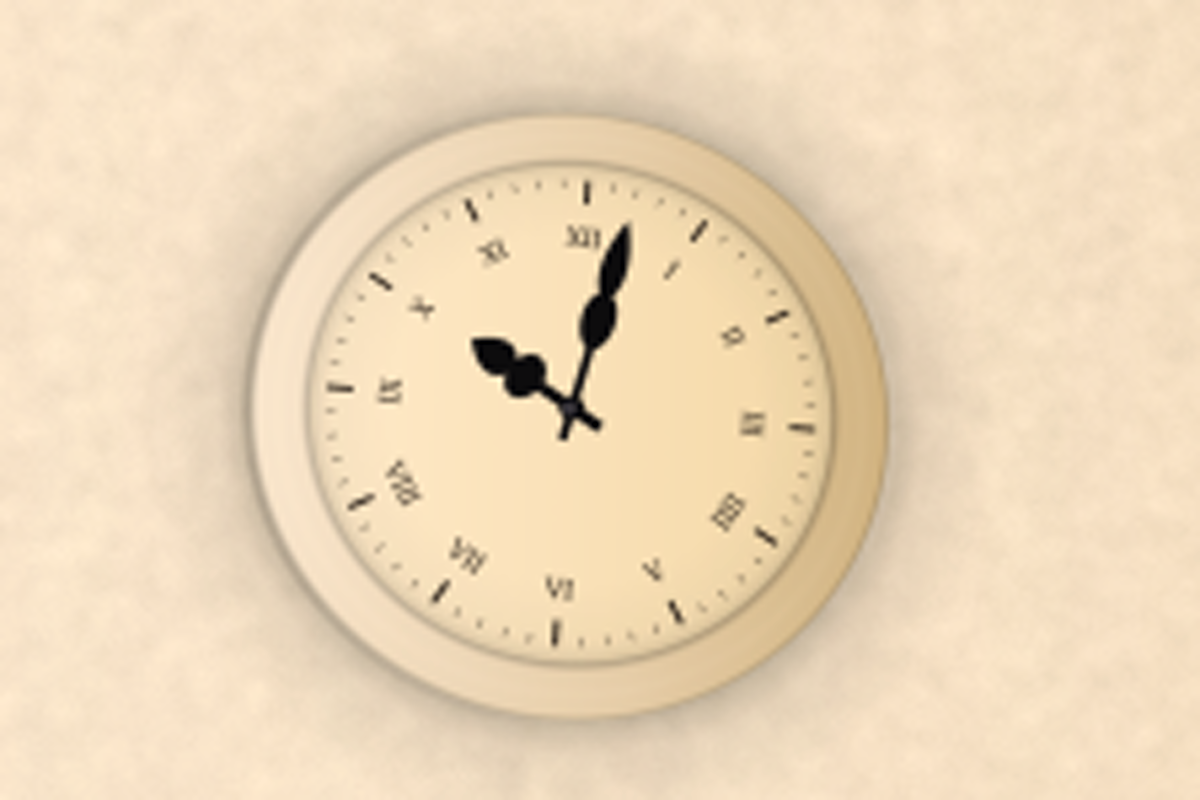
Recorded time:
{"hour": 10, "minute": 2}
